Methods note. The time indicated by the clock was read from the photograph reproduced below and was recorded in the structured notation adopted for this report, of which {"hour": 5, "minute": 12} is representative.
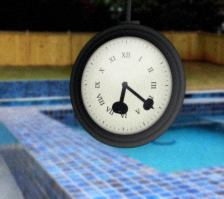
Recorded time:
{"hour": 6, "minute": 21}
